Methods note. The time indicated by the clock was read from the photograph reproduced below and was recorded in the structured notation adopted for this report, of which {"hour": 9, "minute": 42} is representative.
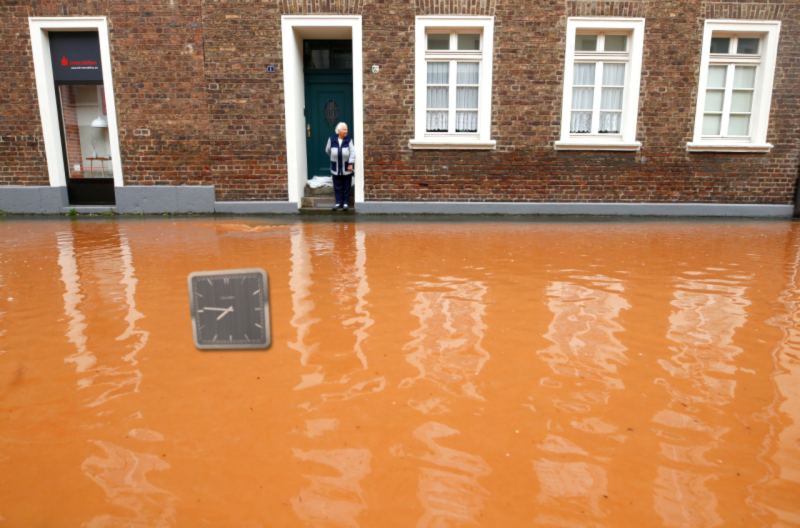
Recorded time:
{"hour": 7, "minute": 46}
